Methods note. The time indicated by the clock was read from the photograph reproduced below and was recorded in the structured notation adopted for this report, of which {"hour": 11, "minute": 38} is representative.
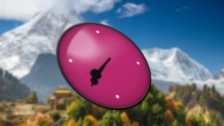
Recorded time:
{"hour": 7, "minute": 37}
